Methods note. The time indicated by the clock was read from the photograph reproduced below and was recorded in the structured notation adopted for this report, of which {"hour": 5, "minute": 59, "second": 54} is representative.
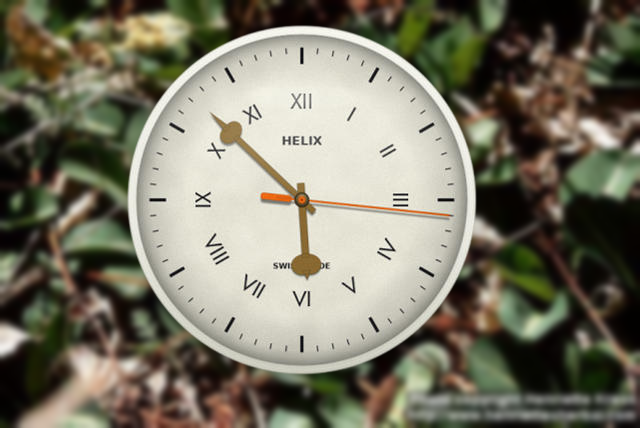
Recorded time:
{"hour": 5, "minute": 52, "second": 16}
